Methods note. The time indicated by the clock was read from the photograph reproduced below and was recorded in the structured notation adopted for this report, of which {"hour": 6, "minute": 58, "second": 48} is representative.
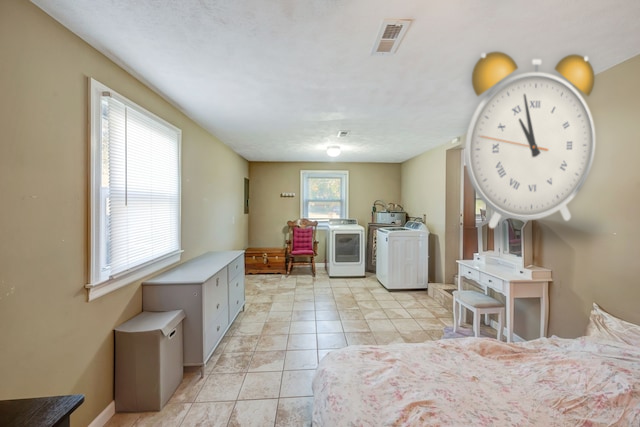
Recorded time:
{"hour": 10, "minute": 57, "second": 47}
